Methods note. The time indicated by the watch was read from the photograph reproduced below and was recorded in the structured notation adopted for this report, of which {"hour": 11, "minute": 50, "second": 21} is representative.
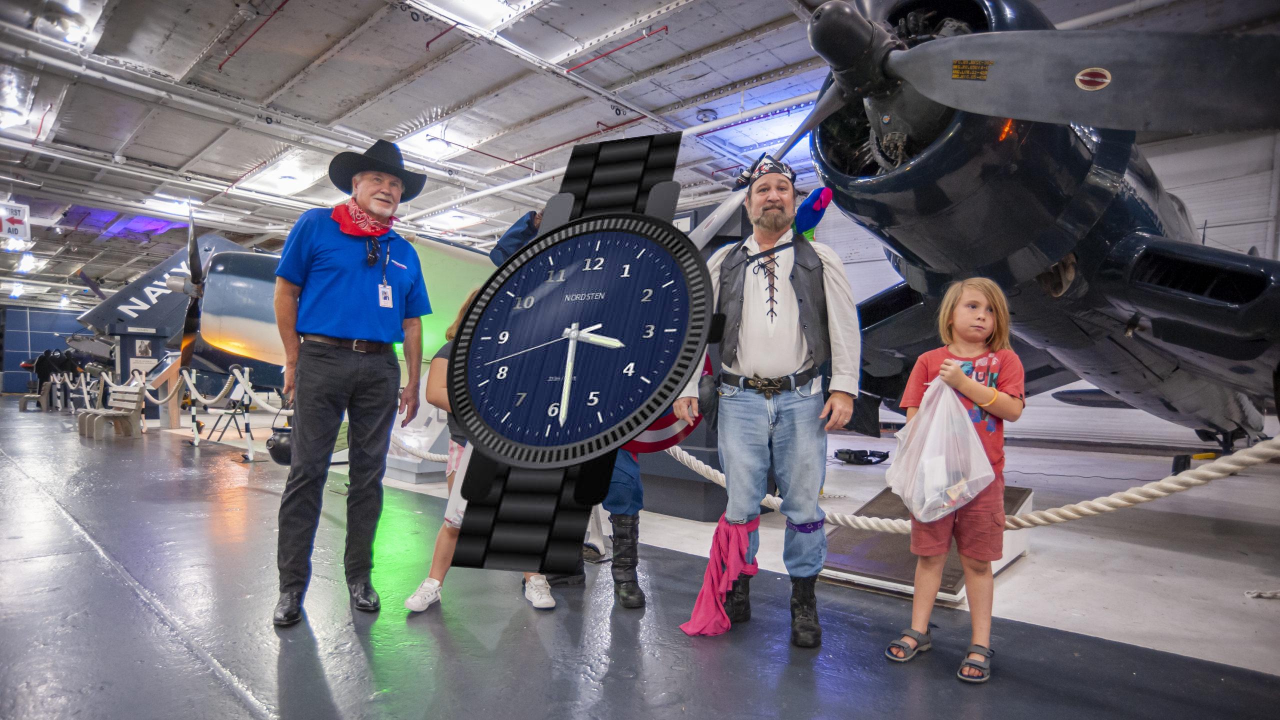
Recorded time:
{"hour": 3, "minute": 28, "second": 42}
